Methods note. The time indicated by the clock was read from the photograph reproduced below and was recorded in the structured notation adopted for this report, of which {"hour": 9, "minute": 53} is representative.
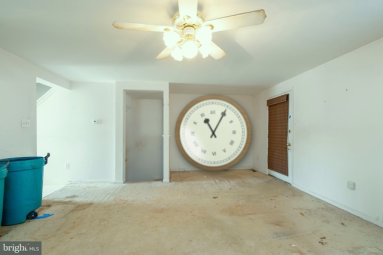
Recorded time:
{"hour": 11, "minute": 5}
